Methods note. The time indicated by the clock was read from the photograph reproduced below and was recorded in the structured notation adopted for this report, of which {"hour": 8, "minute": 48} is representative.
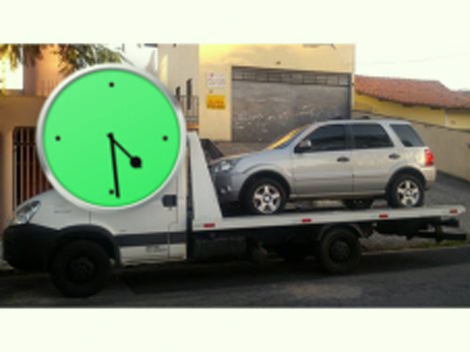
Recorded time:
{"hour": 4, "minute": 29}
